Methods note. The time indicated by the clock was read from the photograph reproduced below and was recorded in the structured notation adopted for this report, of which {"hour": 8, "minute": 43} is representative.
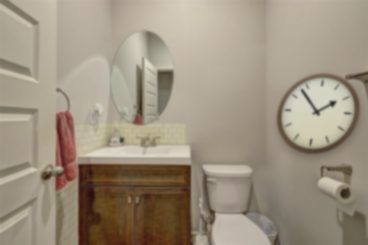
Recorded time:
{"hour": 1, "minute": 53}
